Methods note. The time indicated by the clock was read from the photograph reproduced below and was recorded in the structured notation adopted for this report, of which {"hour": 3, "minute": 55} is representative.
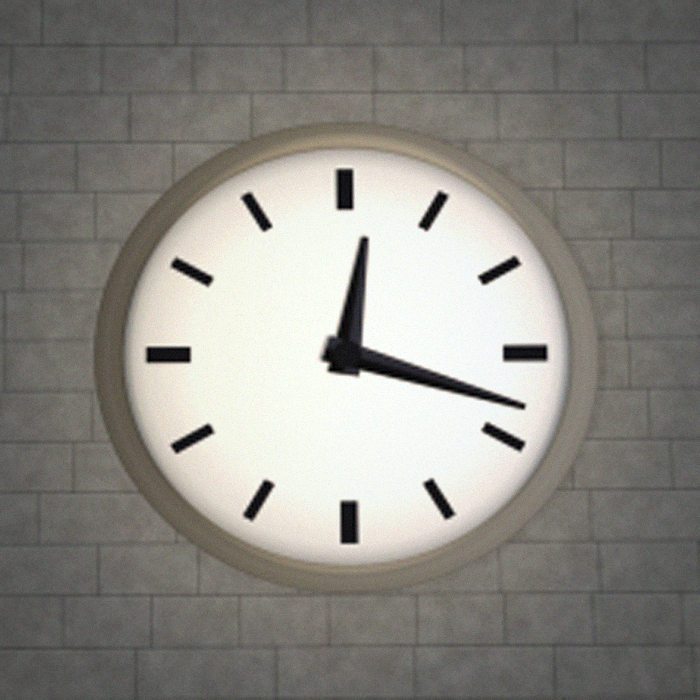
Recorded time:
{"hour": 12, "minute": 18}
